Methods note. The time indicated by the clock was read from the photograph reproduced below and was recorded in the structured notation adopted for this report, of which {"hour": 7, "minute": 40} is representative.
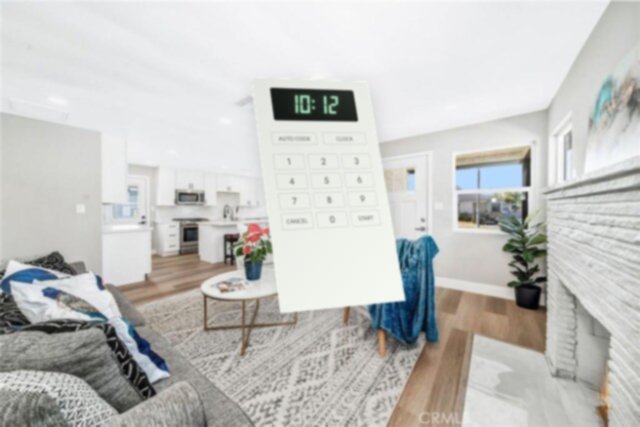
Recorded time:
{"hour": 10, "minute": 12}
